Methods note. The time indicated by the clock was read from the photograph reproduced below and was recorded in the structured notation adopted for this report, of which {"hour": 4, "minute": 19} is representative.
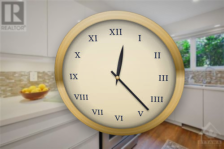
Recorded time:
{"hour": 12, "minute": 23}
